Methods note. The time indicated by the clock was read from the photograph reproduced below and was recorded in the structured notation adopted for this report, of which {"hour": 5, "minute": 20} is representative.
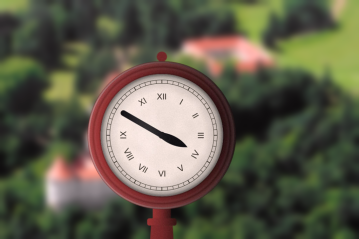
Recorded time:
{"hour": 3, "minute": 50}
